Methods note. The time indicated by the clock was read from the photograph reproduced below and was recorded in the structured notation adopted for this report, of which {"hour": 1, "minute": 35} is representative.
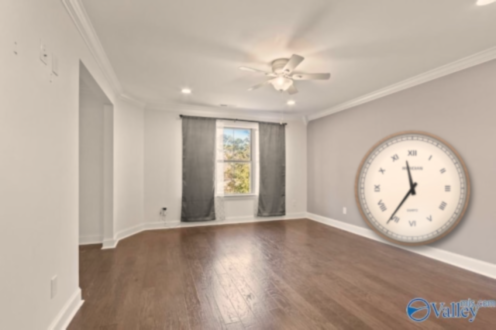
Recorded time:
{"hour": 11, "minute": 36}
